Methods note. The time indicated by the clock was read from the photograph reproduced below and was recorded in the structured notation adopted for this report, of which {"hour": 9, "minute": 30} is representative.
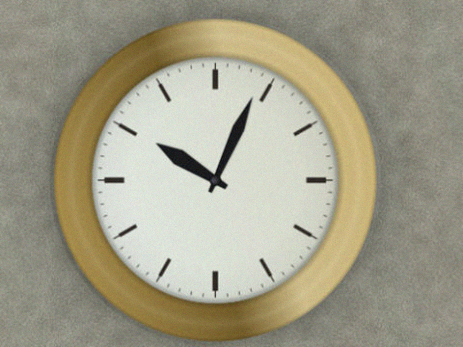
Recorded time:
{"hour": 10, "minute": 4}
